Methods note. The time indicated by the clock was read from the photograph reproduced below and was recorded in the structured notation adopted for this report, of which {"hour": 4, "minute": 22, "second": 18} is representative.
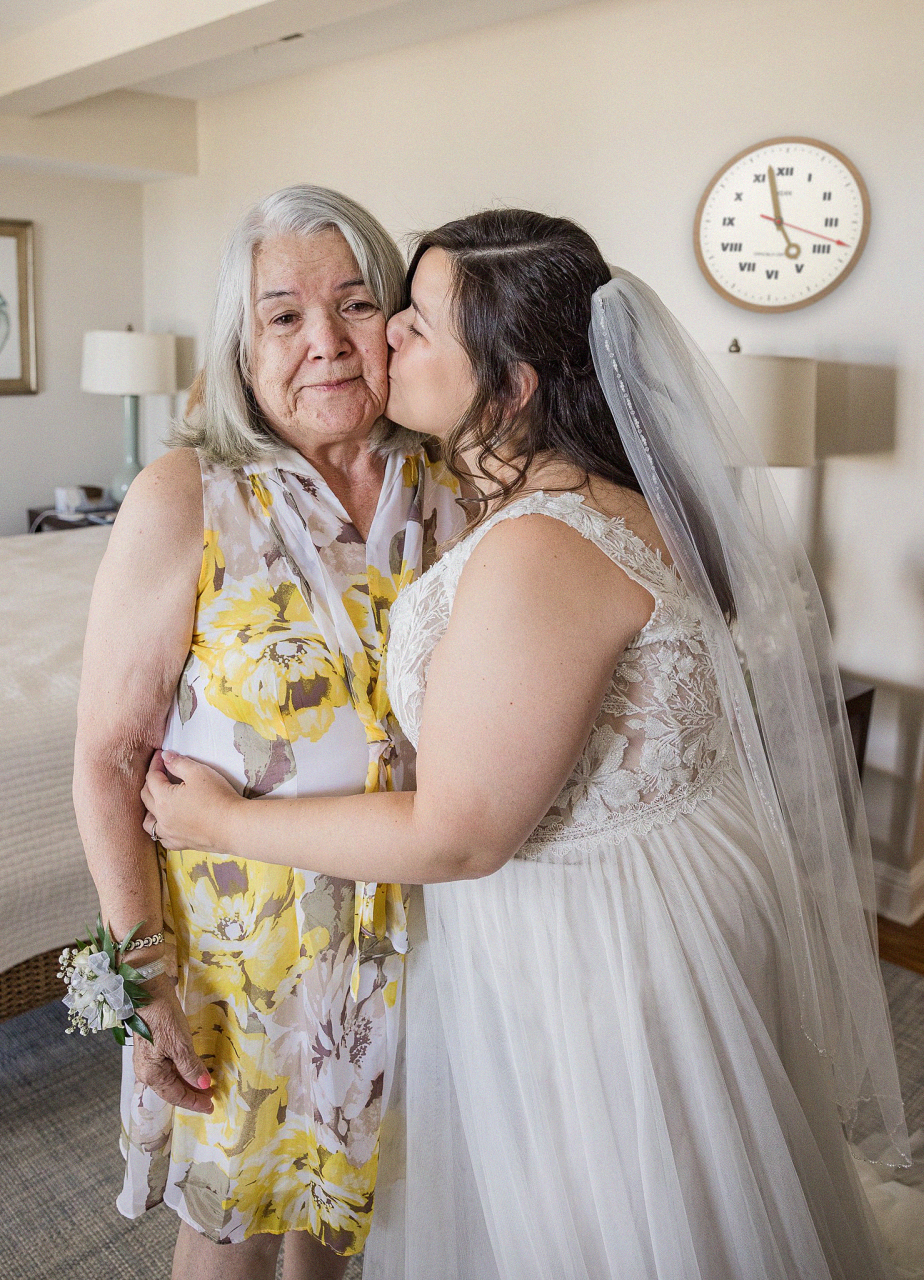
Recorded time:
{"hour": 4, "minute": 57, "second": 18}
